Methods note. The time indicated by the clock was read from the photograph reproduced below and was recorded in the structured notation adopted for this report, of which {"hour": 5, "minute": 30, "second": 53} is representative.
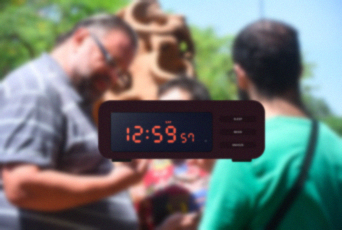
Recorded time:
{"hour": 12, "minute": 59, "second": 57}
